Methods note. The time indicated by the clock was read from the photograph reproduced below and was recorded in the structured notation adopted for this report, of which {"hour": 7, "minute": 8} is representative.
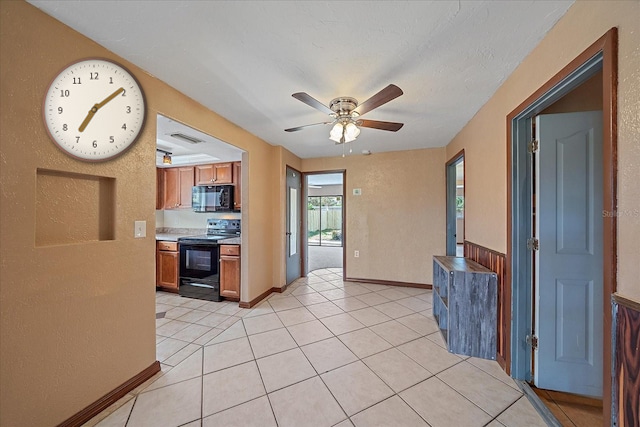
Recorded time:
{"hour": 7, "minute": 9}
